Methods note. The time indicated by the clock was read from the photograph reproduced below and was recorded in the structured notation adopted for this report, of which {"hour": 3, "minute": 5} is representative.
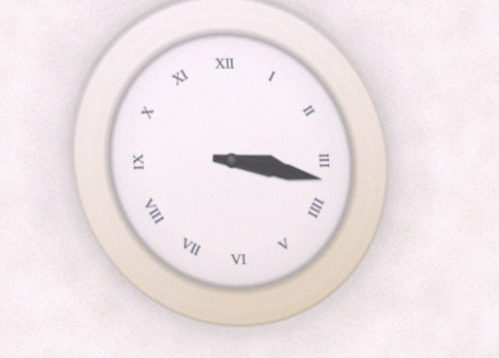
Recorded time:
{"hour": 3, "minute": 17}
